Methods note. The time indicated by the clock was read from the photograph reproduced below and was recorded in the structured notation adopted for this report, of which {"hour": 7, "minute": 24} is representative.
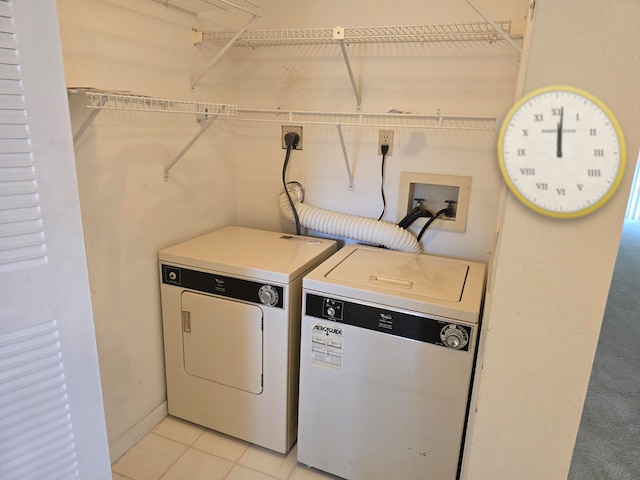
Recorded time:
{"hour": 12, "minute": 1}
